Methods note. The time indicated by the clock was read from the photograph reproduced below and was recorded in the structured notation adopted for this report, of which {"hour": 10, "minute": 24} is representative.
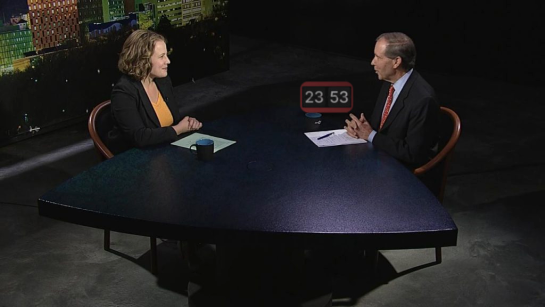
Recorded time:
{"hour": 23, "minute": 53}
